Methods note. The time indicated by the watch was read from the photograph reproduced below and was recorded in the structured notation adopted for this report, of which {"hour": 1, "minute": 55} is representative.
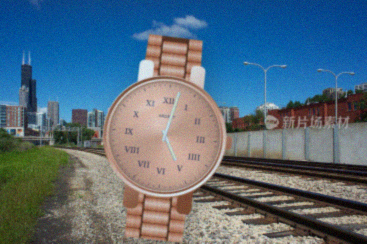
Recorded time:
{"hour": 5, "minute": 2}
